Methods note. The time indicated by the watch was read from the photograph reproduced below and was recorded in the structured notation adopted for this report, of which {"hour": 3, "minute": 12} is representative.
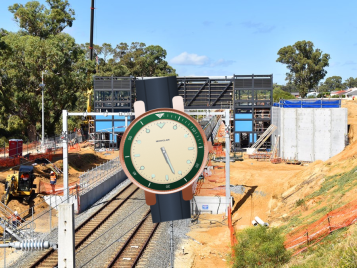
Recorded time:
{"hour": 5, "minute": 27}
